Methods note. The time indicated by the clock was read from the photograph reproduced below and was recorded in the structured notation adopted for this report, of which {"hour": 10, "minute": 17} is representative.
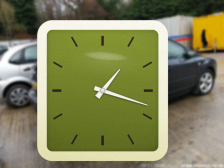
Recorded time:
{"hour": 1, "minute": 18}
